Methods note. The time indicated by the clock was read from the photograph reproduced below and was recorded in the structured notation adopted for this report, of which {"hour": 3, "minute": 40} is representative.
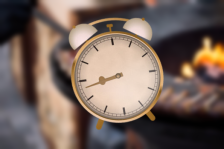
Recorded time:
{"hour": 8, "minute": 43}
